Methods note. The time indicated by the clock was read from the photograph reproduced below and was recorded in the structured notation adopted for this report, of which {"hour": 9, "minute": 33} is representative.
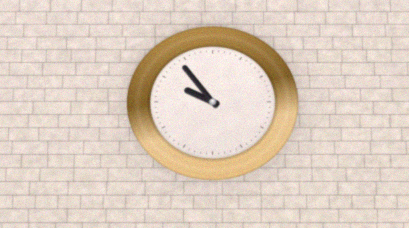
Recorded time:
{"hour": 9, "minute": 54}
